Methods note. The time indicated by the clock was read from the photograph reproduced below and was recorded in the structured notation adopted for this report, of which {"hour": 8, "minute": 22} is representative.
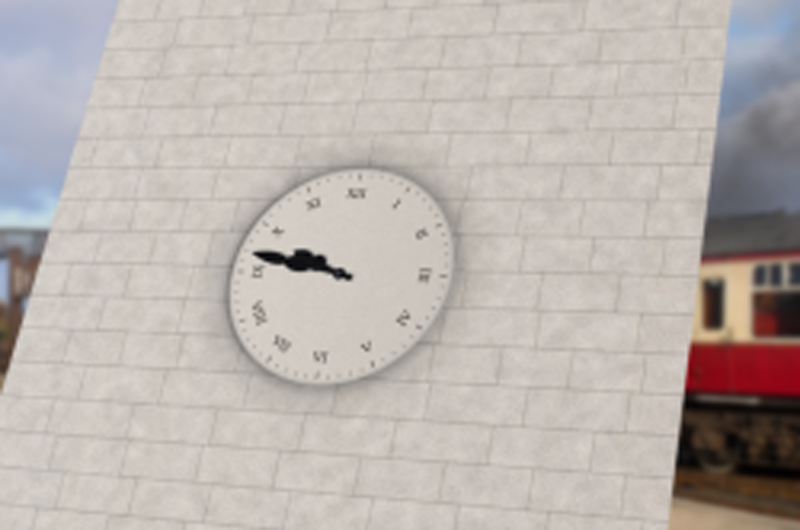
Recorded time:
{"hour": 9, "minute": 47}
